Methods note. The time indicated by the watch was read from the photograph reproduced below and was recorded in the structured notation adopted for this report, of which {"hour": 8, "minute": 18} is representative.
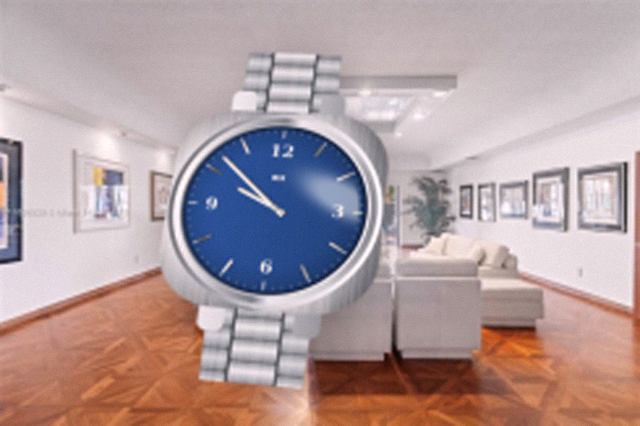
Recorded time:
{"hour": 9, "minute": 52}
